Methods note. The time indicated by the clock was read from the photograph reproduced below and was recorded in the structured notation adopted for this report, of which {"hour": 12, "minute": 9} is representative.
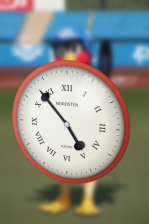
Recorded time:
{"hour": 4, "minute": 53}
